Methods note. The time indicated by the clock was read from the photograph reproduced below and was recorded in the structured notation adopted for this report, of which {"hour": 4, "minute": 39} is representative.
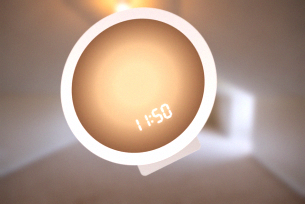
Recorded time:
{"hour": 11, "minute": 50}
